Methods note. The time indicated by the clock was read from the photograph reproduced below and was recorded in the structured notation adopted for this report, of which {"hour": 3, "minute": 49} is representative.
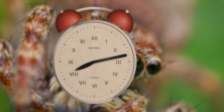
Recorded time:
{"hour": 8, "minute": 13}
